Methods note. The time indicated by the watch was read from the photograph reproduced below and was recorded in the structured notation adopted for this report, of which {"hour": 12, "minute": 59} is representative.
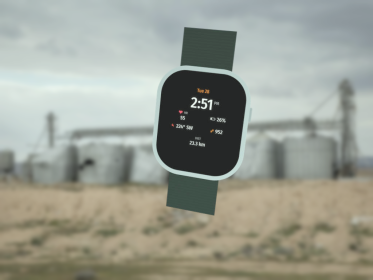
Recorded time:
{"hour": 2, "minute": 51}
